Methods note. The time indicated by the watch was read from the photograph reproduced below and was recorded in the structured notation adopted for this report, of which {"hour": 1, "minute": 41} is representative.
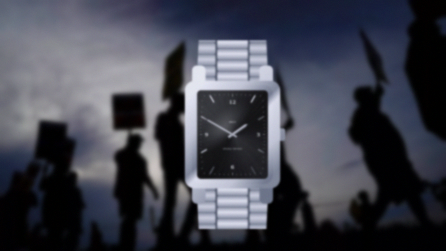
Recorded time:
{"hour": 1, "minute": 50}
